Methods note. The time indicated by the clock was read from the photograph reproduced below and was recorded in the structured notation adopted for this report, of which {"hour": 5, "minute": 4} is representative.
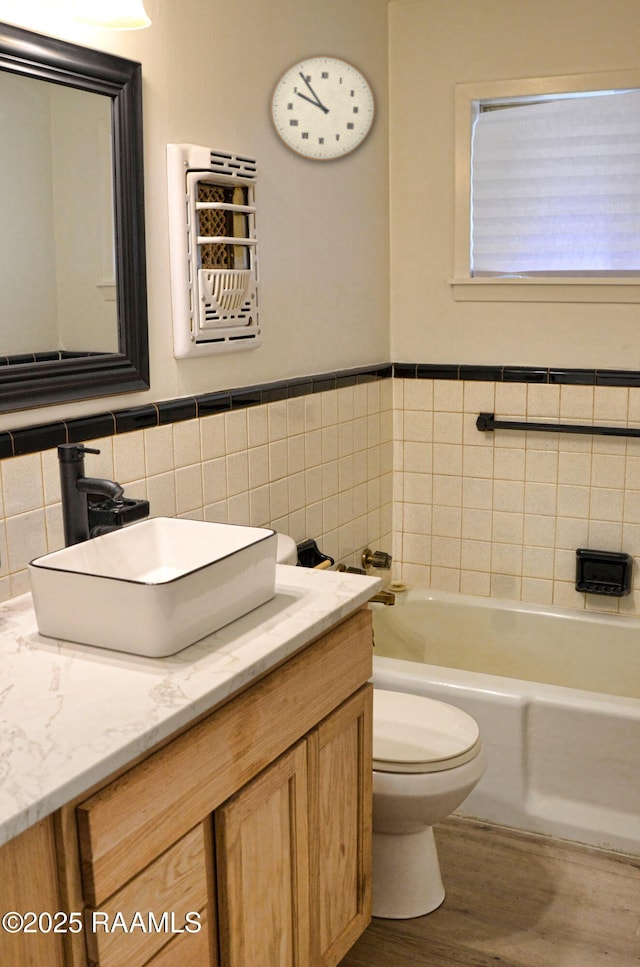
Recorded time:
{"hour": 9, "minute": 54}
